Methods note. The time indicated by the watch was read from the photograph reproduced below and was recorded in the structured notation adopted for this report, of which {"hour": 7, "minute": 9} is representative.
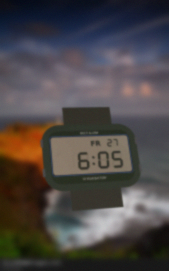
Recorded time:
{"hour": 6, "minute": 5}
